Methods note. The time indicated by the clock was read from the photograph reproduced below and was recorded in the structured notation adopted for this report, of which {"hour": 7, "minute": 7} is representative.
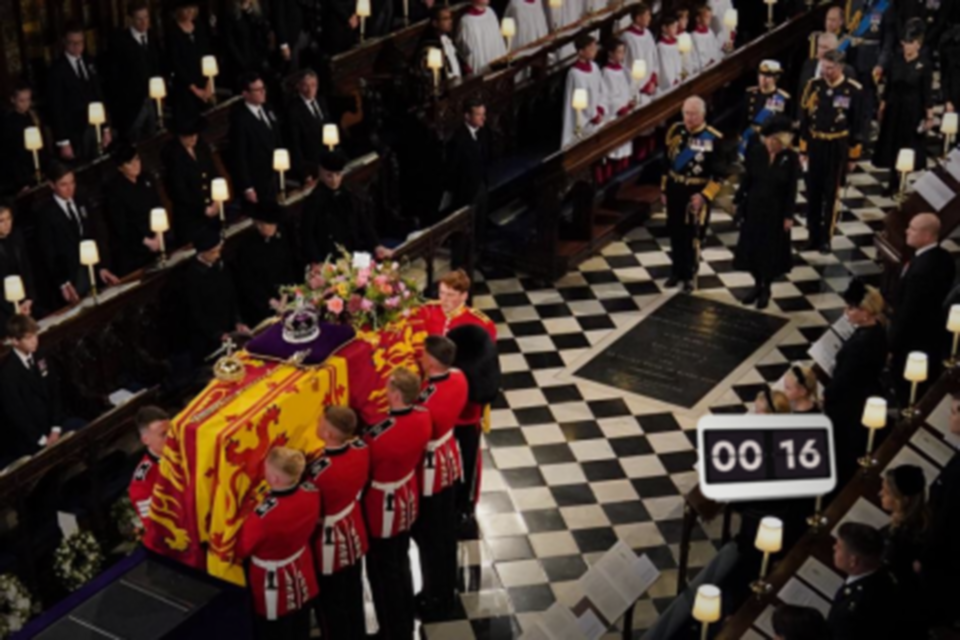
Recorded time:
{"hour": 0, "minute": 16}
